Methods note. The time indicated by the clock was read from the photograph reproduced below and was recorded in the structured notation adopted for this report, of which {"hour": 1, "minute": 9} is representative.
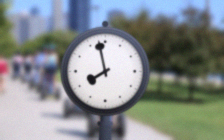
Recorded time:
{"hour": 7, "minute": 58}
